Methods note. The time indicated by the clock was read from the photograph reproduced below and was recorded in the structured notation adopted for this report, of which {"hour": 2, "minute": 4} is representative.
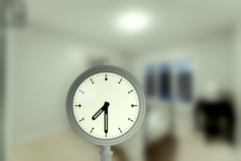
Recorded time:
{"hour": 7, "minute": 30}
